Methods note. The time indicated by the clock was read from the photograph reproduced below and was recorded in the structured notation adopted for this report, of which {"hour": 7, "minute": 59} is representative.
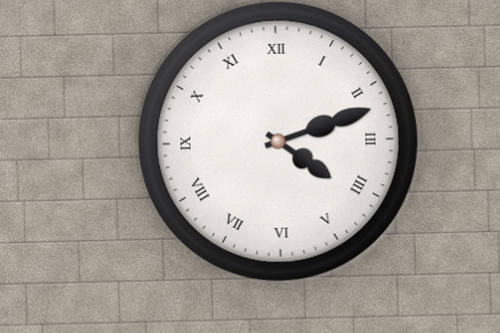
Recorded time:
{"hour": 4, "minute": 12}
